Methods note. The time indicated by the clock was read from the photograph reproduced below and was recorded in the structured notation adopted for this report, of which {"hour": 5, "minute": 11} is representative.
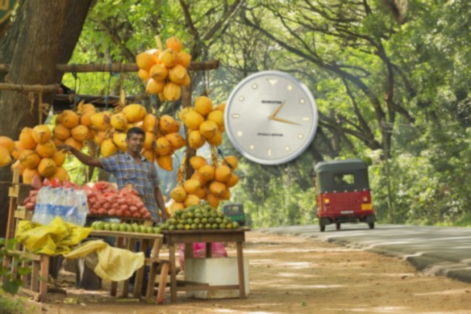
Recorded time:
{"hour": 1, "minute": 17}
